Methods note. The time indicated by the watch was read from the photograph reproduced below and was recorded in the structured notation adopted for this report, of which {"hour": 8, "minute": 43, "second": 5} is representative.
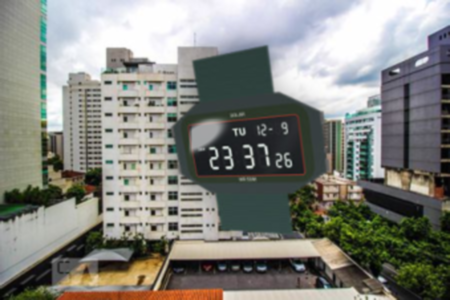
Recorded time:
{"hour": 23, "minute": 37, "second": 26}
